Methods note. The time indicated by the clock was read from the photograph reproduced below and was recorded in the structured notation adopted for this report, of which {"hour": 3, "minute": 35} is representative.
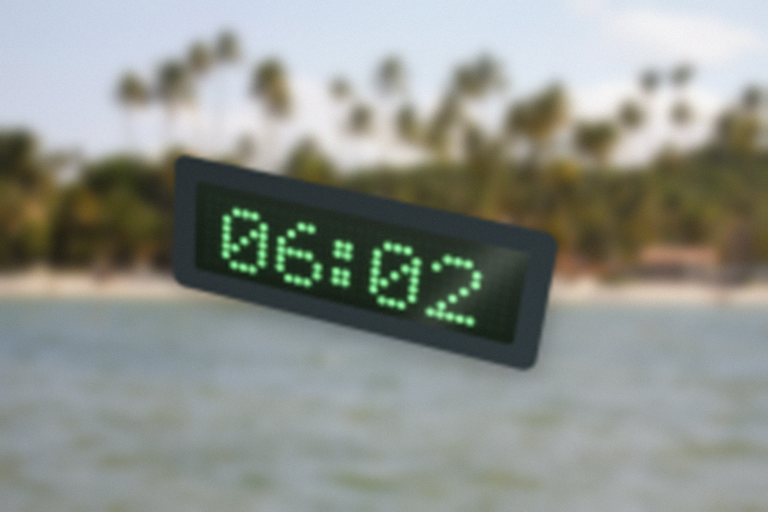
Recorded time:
{"hour": 6, "minute": 2}
